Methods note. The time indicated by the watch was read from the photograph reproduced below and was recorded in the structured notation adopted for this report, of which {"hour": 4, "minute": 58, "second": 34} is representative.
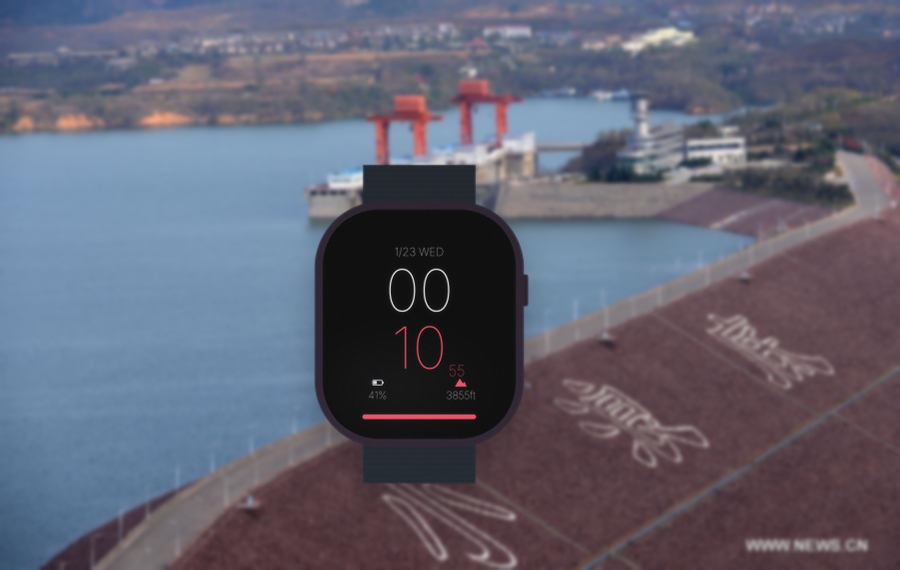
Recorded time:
{"hour": 0, "minute": 10, "second": 55}
